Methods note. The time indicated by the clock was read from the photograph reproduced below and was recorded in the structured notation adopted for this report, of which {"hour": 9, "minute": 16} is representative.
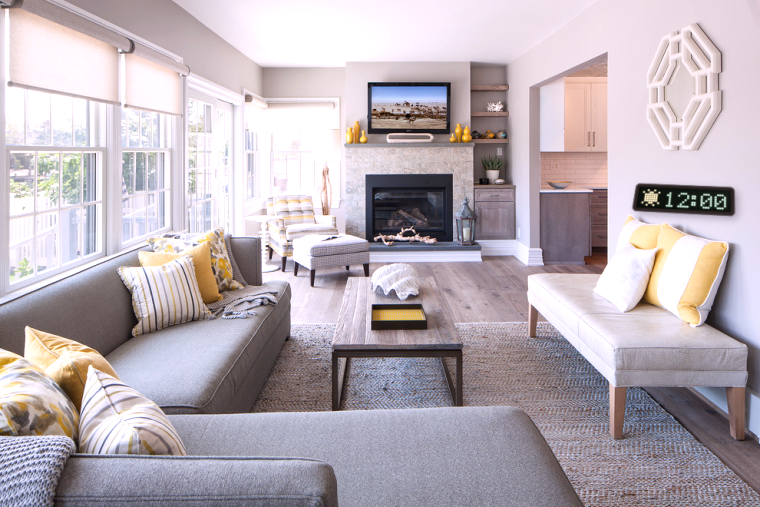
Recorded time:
{"hour": 12, "minute": 0}
